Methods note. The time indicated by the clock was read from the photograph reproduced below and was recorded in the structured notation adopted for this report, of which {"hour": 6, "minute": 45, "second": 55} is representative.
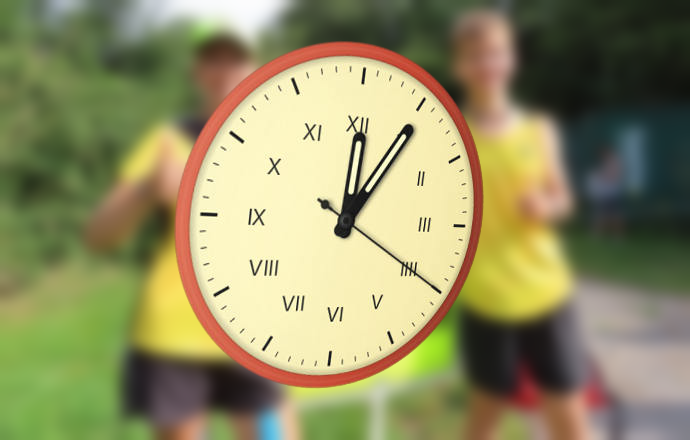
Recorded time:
{"hour": 12, "minute": 5, "second": 20}
